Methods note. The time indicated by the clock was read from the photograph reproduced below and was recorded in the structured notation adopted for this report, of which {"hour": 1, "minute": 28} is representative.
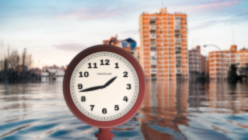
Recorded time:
{"hour": 1, "minute": 43}
